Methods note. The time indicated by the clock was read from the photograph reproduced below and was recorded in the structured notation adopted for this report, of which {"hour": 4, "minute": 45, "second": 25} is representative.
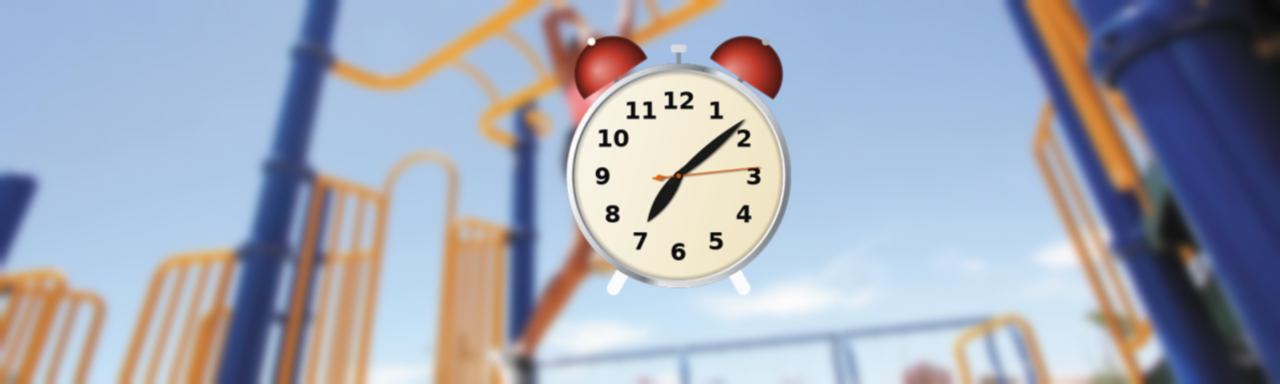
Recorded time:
{"hour": 7, "minute": 8, "second": 14}
